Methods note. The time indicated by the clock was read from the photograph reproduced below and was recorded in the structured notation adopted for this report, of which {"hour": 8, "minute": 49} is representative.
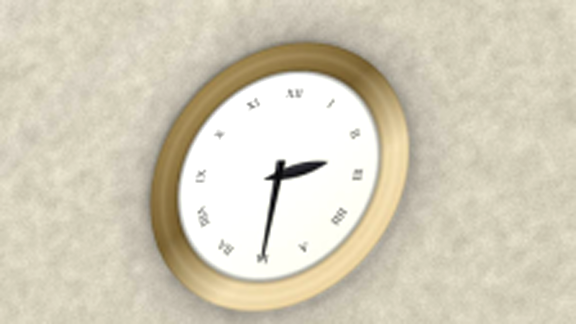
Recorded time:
{"hour": 2, "minute": 30}
